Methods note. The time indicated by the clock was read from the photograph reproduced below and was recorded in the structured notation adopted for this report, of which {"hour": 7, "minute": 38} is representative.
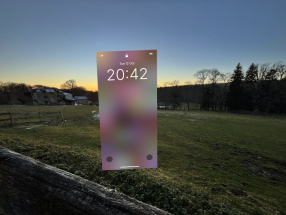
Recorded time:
{"hour": 20, "minute": 42}
